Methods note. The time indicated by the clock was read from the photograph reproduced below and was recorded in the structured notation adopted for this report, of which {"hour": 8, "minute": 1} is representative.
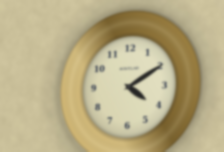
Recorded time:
{"hour": 4, "minute": 10}
